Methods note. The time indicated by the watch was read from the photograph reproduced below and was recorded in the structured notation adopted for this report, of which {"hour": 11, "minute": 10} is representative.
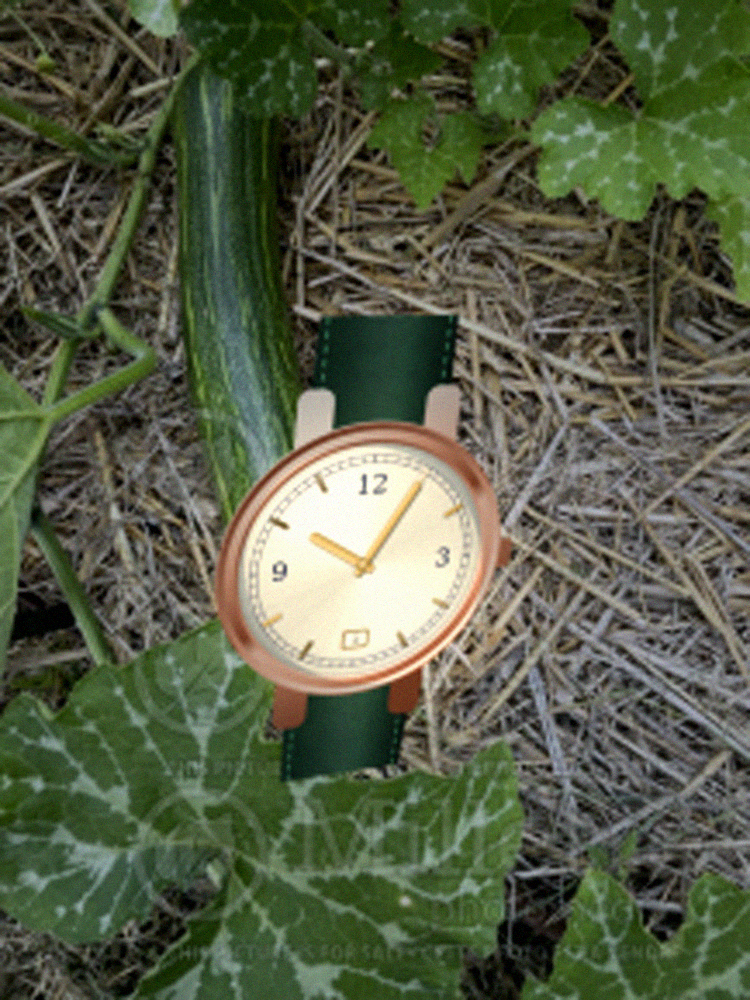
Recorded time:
{"hour": 10, "minute": 5}
